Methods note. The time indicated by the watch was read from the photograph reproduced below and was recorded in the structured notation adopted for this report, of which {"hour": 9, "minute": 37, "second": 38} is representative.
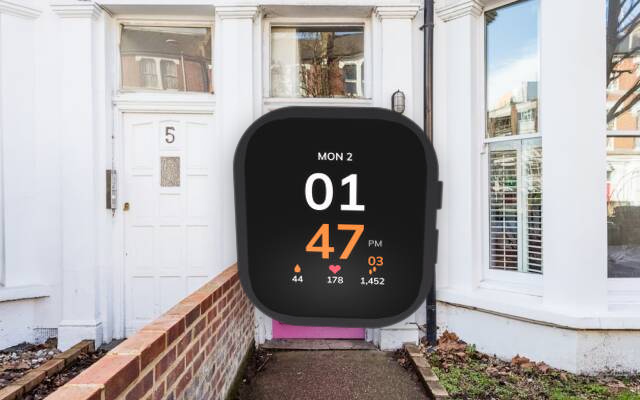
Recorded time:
{"hour": 1, "minute": 47, "second": 3}
